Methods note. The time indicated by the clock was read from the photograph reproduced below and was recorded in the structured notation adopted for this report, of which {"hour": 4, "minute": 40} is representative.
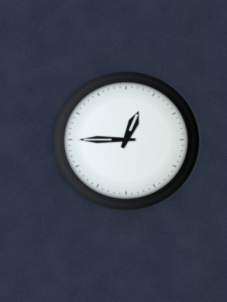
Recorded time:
{"hour": 12, "minute": 45}
